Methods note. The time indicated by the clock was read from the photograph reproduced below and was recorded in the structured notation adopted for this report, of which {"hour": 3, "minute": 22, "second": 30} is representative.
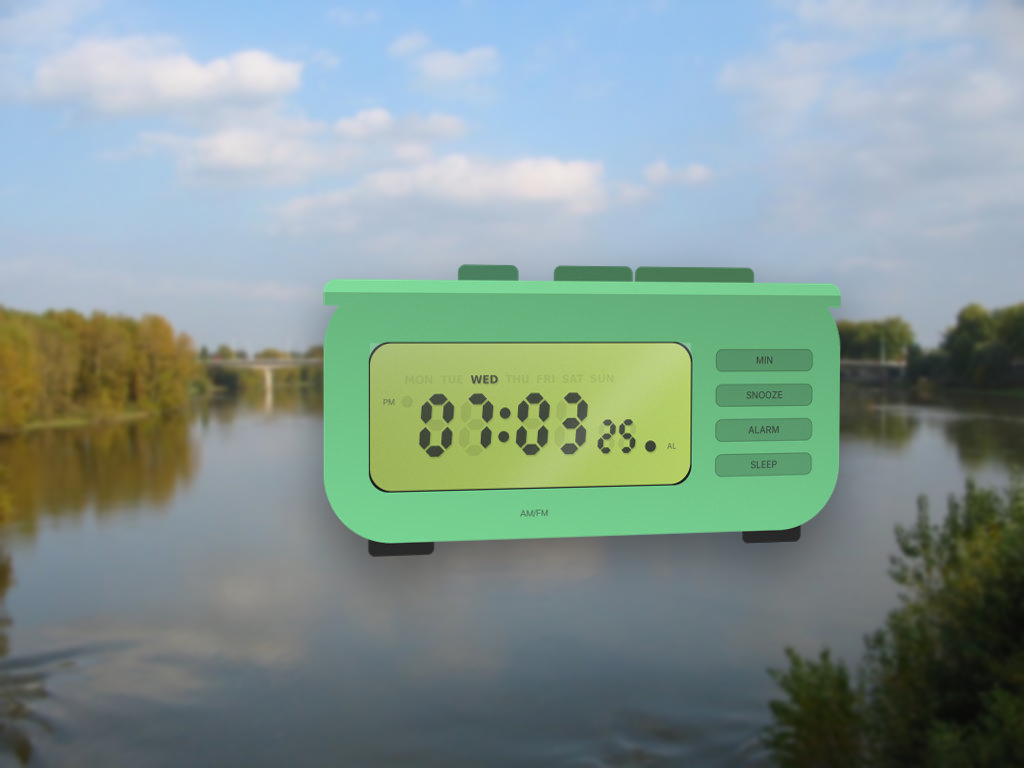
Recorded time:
{"hour": 7, "minute": 3, "second": 25}
